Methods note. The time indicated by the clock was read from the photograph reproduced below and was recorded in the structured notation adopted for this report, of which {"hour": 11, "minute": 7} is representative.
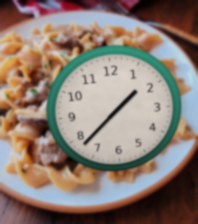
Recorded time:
{"hour": 1, "minute": 38}
